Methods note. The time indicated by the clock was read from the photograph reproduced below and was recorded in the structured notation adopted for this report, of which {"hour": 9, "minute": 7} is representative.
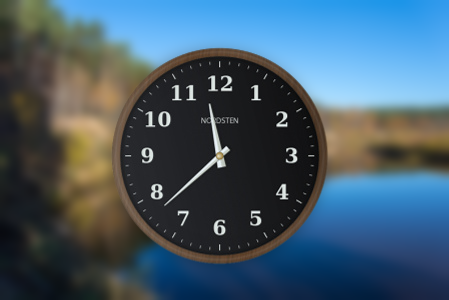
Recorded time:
{"hour": 11, "minute": 38}
